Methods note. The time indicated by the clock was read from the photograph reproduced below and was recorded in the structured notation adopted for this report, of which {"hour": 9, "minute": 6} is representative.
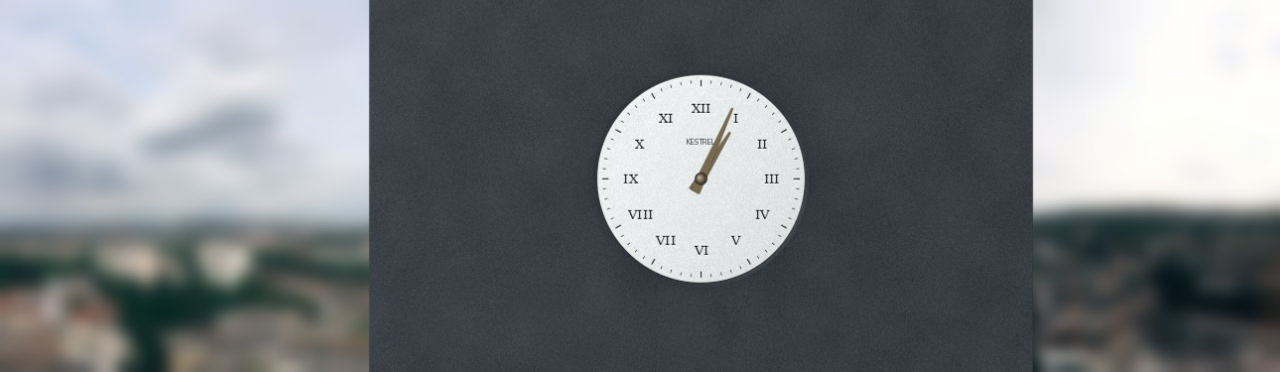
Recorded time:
{"hour": 1, "minute": 4}
